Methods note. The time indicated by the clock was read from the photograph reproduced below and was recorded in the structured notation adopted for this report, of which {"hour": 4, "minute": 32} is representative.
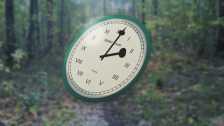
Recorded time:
{"hour": 2, "minute": 1}
